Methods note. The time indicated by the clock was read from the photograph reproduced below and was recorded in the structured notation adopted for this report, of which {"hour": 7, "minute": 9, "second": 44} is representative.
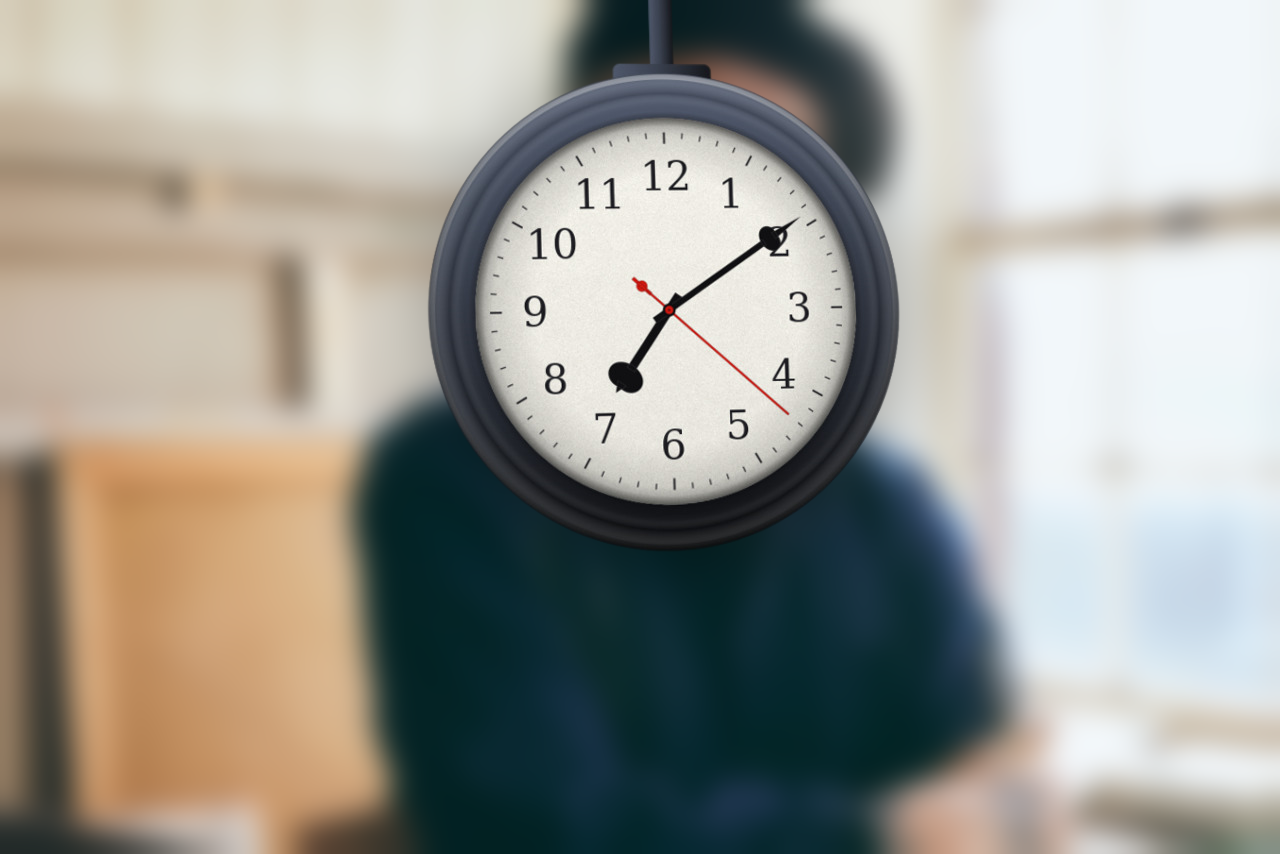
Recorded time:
{"hour": 7, "minute": 9, "second": 22}
